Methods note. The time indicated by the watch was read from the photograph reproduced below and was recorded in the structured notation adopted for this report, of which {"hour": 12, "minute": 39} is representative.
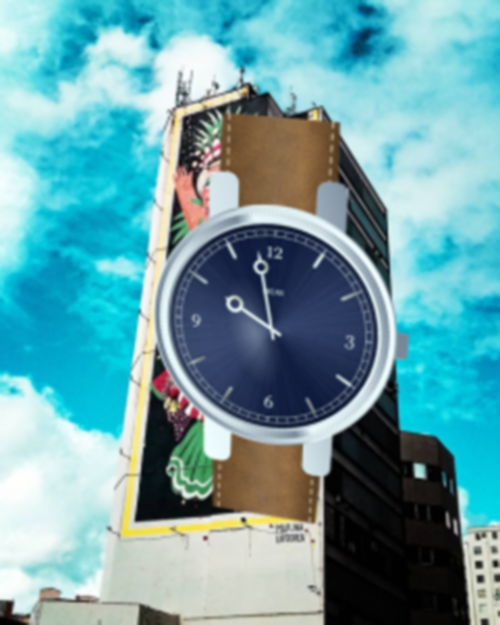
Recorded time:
{"hour": 9, "minute": 58}
